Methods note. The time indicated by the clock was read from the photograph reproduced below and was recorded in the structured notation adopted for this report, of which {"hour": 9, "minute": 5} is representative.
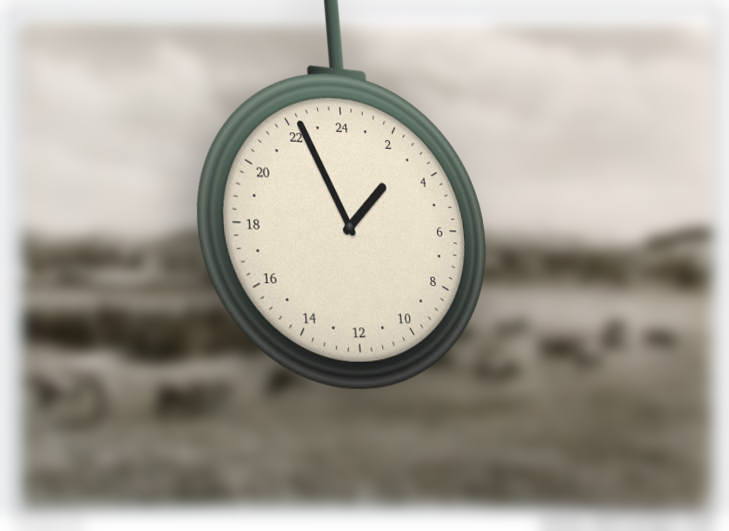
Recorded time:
{"hour": 2, "minute": 56}
